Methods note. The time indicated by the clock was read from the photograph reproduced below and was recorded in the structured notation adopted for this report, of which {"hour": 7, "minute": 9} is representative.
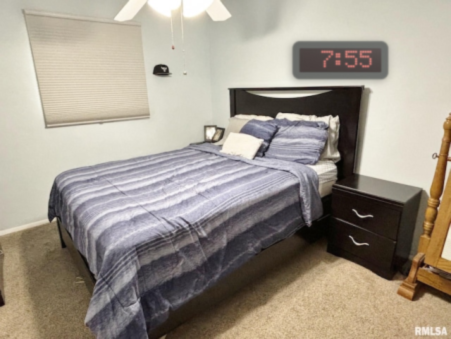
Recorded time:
{"hour": 7, "minute": 55}
